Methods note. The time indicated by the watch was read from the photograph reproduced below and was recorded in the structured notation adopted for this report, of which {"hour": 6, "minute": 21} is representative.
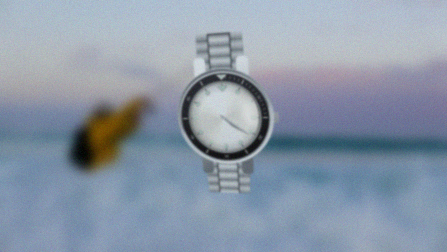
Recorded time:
{"hour": 4, "minute": 21}
